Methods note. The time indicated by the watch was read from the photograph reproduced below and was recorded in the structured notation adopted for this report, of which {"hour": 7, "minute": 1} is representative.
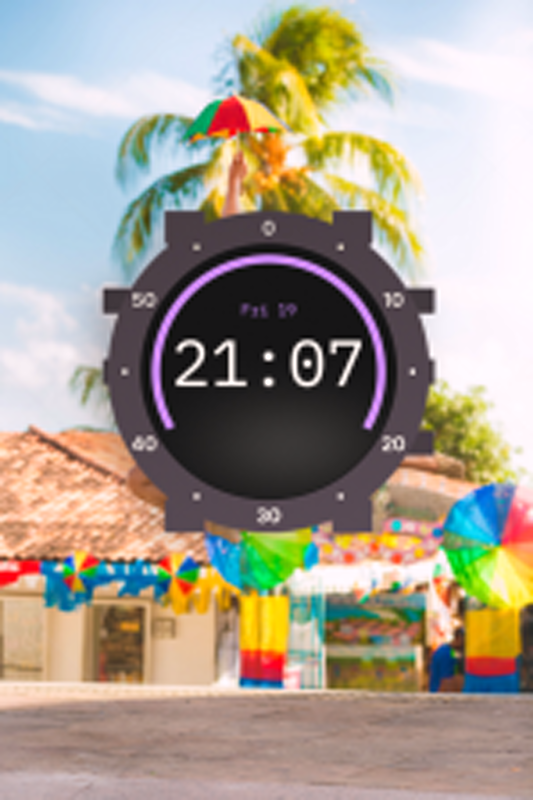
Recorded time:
{"hour": 21, "minute": 7}
